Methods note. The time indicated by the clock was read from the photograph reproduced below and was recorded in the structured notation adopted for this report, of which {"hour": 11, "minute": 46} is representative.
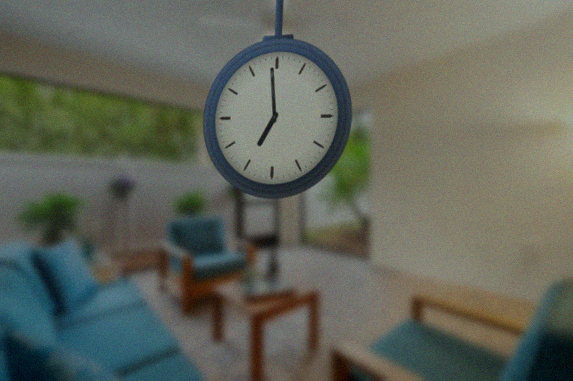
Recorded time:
{"hour": 6, "minute": 59}
